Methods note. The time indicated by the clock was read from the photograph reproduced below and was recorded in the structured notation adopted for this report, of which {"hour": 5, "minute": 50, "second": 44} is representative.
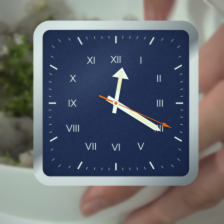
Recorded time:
{"hour": 12, "minute": 20, "second": 19}
